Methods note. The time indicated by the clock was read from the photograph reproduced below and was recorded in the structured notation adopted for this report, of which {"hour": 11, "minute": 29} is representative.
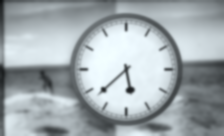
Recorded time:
{"hour": 5, "minute": 38}
